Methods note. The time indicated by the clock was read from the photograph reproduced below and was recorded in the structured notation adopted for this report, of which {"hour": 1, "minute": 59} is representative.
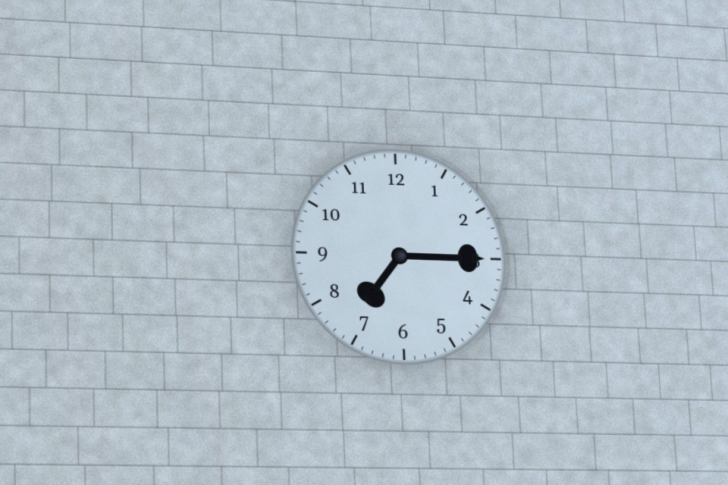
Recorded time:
{"hour": 7, "minute": 15}
